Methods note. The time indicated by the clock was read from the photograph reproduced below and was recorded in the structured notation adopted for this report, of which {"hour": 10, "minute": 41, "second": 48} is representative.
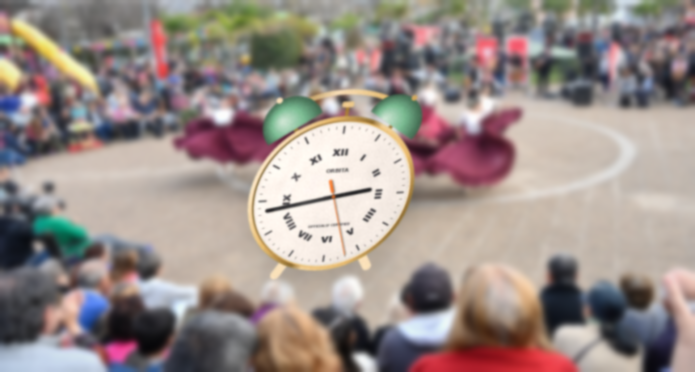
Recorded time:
{"hour": 2, "minute": 43, "second": 27}
